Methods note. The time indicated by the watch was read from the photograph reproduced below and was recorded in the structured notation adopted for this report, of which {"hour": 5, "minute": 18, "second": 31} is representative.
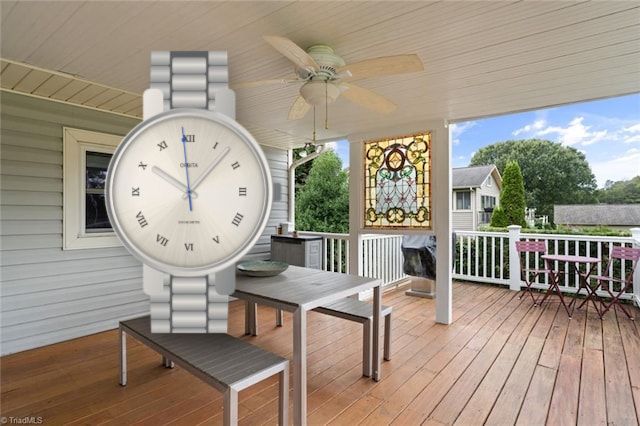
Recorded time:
{"hour": 10, "minute": 6, "second": 59}
